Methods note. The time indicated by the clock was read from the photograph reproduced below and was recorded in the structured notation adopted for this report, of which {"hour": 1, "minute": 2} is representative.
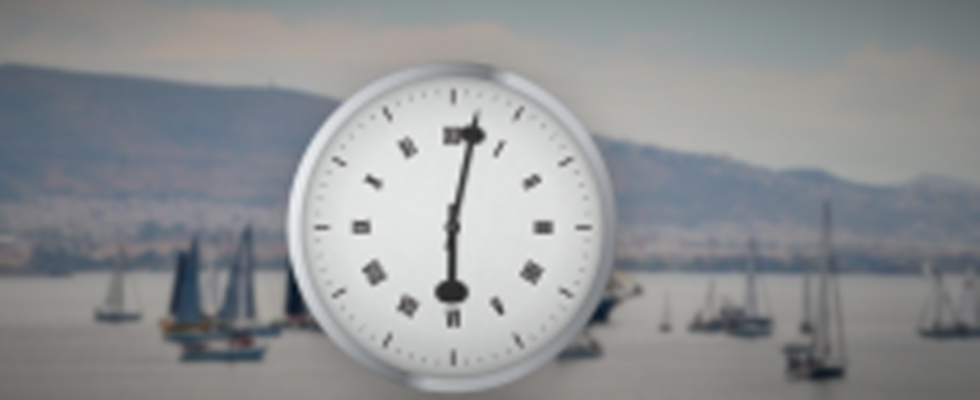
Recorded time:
{"hour": 6, "minute": 2}
